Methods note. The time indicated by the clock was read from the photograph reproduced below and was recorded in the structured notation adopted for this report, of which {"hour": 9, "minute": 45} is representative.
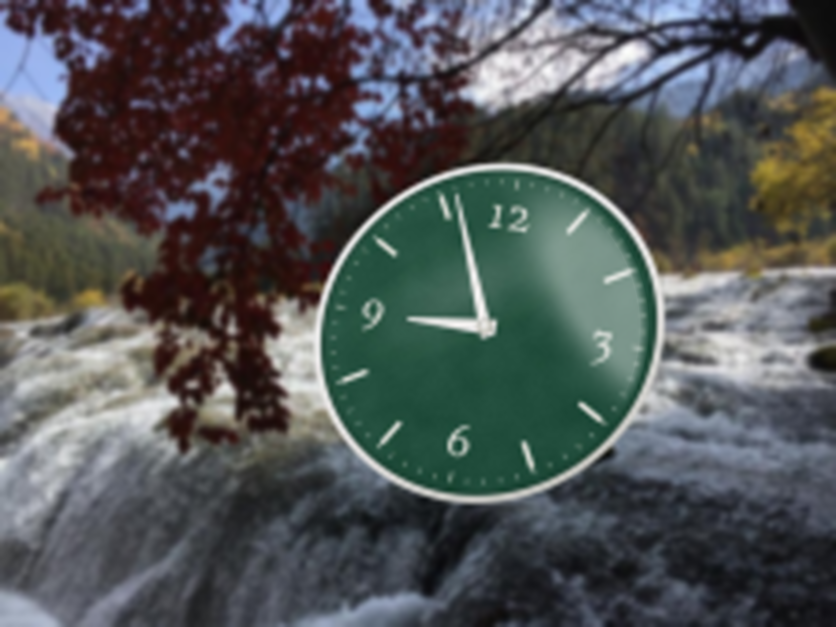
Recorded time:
{"hour": 8, "minute": 56}
